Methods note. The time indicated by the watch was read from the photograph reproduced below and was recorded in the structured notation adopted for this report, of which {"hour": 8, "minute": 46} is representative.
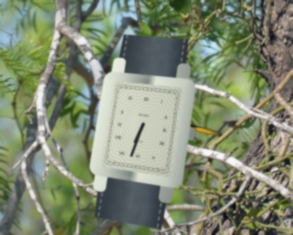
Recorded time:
{"hour": 6, "minute": 32}
